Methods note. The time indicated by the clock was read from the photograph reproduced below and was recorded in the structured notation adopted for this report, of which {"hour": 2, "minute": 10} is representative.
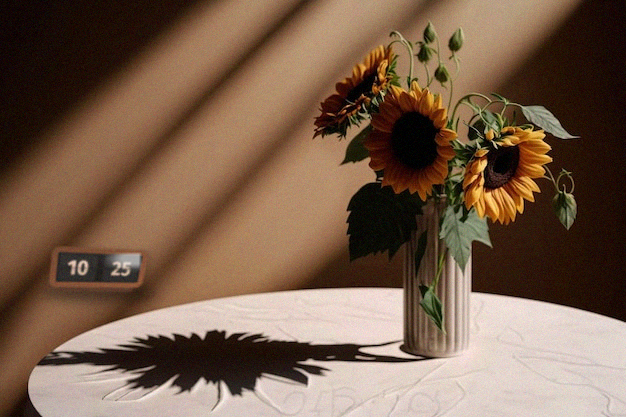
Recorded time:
{"hour": 10, "minute": 25}
